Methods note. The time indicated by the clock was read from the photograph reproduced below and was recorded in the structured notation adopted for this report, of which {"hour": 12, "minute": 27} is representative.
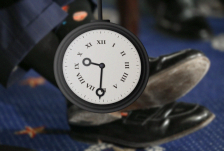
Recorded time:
{"hour": 9, "minute": 31}
